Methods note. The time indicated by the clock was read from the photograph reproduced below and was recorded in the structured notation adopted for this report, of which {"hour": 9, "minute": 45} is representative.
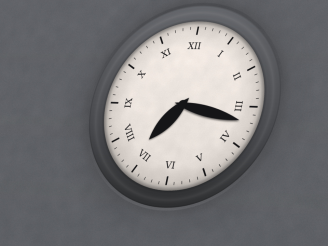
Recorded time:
{"hour": 7, "minute": 17}
